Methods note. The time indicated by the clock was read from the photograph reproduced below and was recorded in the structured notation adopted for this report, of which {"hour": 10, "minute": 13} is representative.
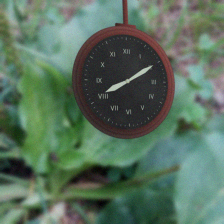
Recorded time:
{"hour": 8, "minute": 10}
